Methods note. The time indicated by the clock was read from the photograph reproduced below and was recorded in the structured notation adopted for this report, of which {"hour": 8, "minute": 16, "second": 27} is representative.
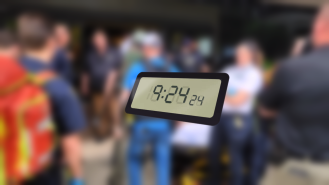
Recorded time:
{"hour": 9, "minute": 24, "second": 24}
